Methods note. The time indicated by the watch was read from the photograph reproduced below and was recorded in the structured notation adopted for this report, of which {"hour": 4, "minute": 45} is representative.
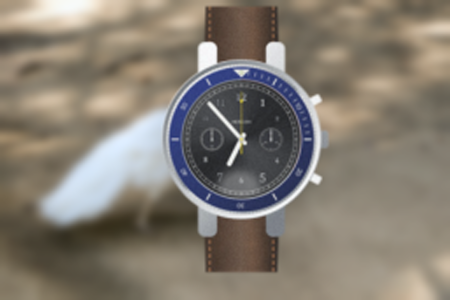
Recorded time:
{"hour": 6, "minute": 53}
